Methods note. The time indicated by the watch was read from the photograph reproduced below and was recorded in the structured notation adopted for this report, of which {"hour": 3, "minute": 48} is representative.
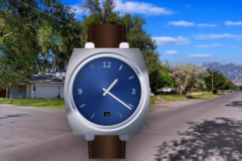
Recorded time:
{"hour": 1, "minute": 21}
